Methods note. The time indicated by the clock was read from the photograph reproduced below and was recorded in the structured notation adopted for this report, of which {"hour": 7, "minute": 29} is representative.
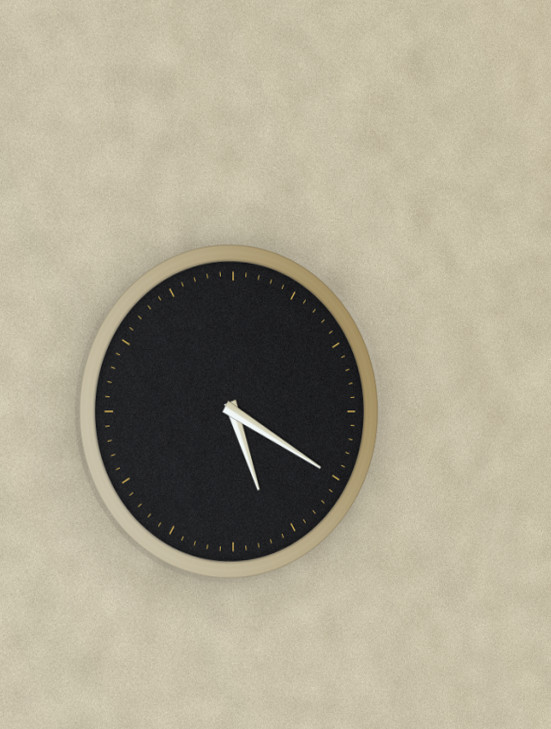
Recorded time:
{"hour": 5, "minute": 20}
